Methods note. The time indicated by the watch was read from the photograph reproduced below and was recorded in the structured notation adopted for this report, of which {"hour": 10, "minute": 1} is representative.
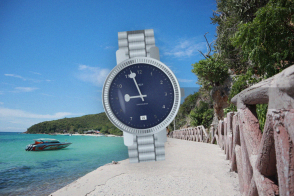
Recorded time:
{"hour": 8, "minute": 57}
